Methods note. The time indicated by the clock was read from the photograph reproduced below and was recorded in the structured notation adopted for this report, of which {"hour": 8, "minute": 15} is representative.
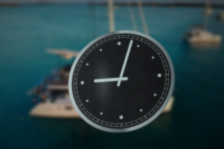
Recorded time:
{"hour": 9, "minute": 3}
